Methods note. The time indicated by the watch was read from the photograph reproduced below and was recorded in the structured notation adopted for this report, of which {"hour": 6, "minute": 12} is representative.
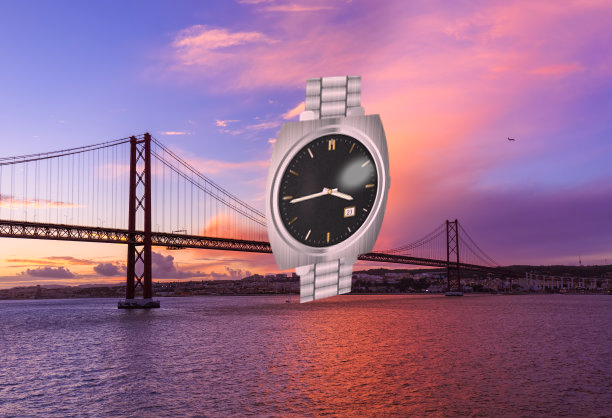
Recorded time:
{"hour": 3, "minute": 44}
